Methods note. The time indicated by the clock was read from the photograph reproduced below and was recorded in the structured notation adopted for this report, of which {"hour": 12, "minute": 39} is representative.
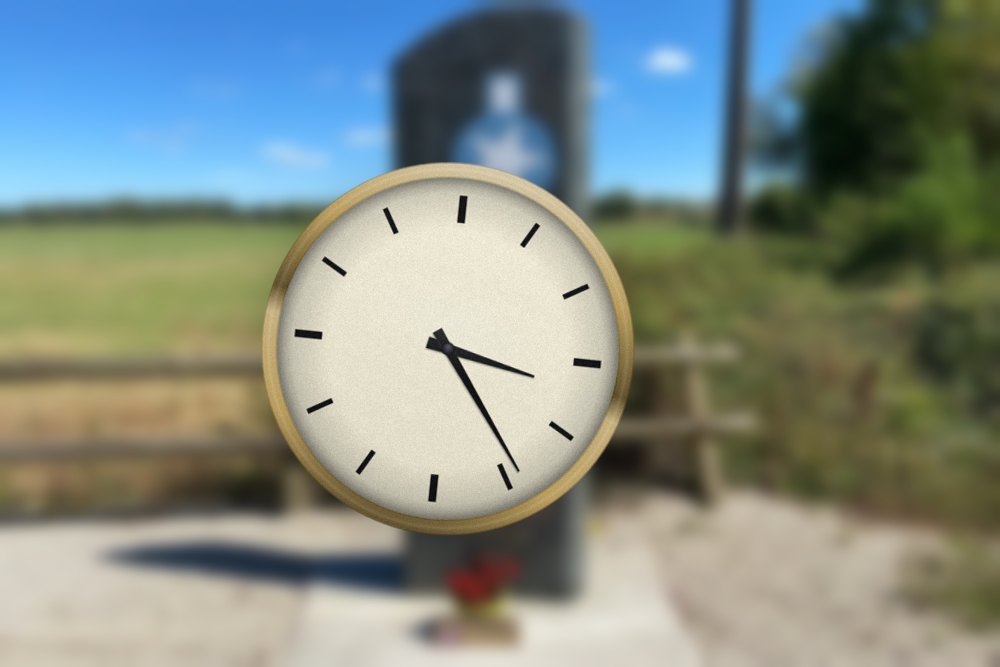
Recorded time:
{"hour": 3, "minute": 24}
